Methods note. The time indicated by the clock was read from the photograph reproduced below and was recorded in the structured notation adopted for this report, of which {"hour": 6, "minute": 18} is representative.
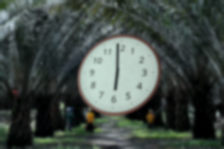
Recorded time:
{"hour": 5, "minute": 59}
